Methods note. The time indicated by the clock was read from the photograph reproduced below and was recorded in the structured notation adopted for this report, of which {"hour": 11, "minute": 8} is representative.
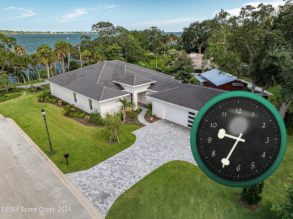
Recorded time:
{"hour": 9, "minute": 35}
